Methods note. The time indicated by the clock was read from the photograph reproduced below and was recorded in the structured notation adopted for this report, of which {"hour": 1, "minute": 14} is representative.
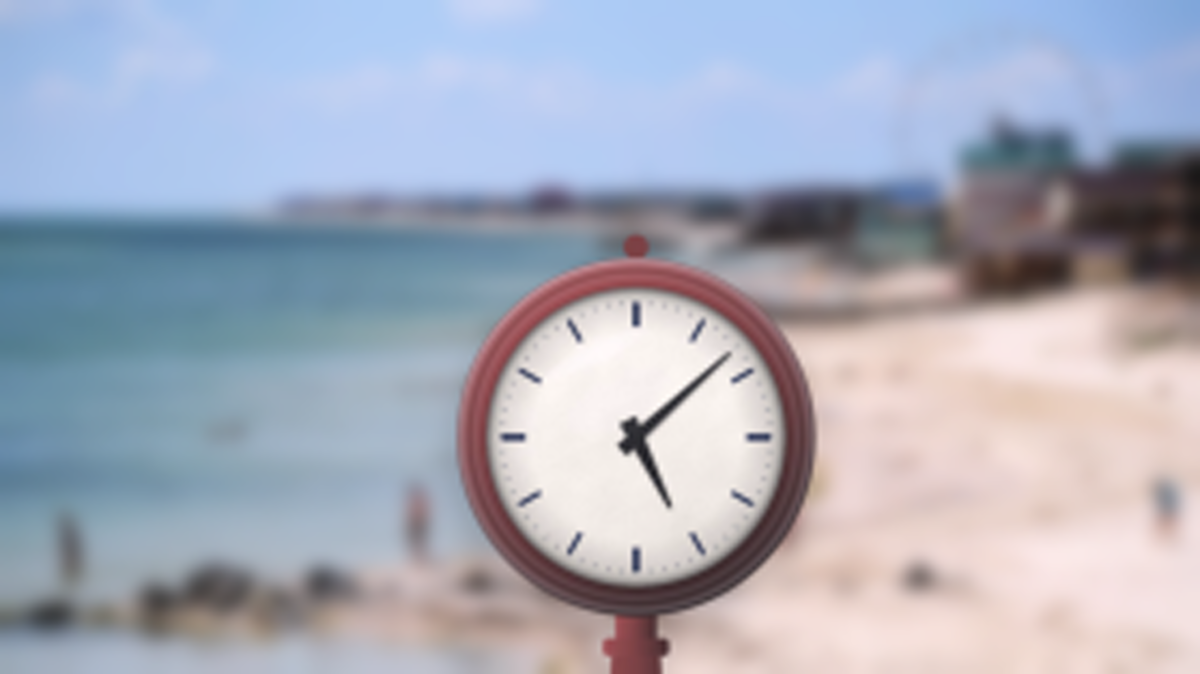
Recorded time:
{"hour": 5, "minute": 8}
